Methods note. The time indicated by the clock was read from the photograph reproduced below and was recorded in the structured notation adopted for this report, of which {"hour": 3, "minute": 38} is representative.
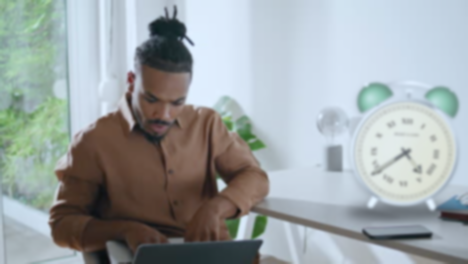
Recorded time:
{"hour": 4, "minute": 39}
